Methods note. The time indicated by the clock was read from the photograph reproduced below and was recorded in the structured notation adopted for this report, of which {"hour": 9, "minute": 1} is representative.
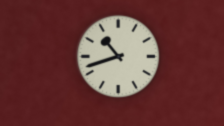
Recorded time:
{"hour": 10, "minute": 42}
